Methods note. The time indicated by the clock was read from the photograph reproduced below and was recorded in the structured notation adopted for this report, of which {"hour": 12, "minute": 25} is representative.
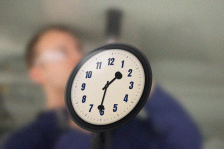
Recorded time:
{"hour": 1, "minute": 31}
